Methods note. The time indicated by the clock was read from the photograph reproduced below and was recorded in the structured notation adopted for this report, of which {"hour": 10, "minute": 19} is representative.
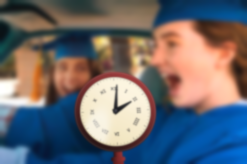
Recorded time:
{"hour": 2, "minute": 1}
